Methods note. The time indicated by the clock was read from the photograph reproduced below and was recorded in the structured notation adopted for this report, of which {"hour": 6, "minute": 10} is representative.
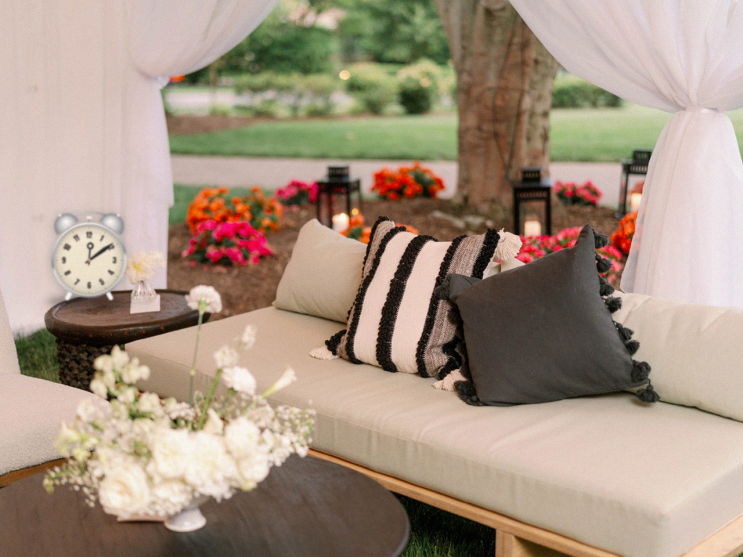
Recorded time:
{"hour": 12, "minute": 9}
